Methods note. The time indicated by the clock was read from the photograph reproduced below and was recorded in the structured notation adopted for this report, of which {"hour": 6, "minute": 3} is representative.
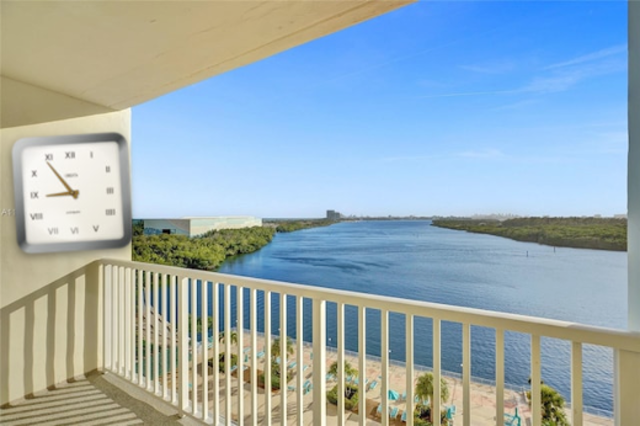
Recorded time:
{"hour": 8, "minute": 54}
